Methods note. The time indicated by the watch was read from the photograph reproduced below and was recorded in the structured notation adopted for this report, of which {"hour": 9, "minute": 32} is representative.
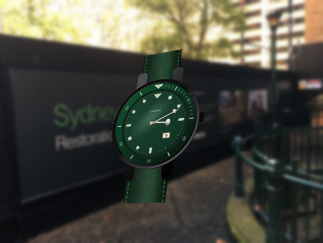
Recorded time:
{"hour": 3, "minute": 11}
